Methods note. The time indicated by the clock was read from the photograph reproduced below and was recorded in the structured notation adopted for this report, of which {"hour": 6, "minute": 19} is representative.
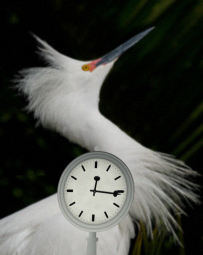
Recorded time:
{"hour": 12, "minute": 16}
